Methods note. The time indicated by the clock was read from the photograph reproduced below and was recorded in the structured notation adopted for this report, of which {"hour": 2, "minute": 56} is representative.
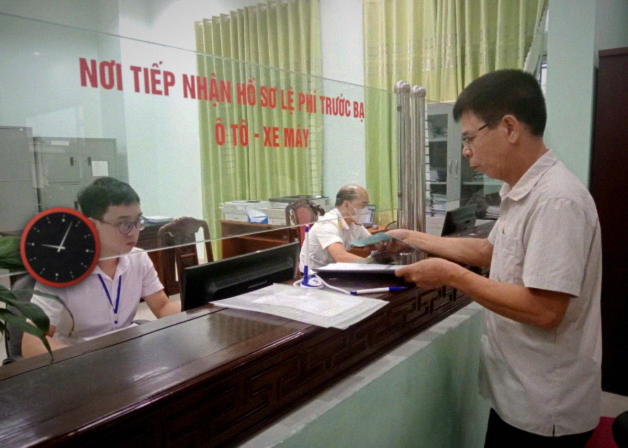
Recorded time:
{"hour": 9, "minute": 3}
